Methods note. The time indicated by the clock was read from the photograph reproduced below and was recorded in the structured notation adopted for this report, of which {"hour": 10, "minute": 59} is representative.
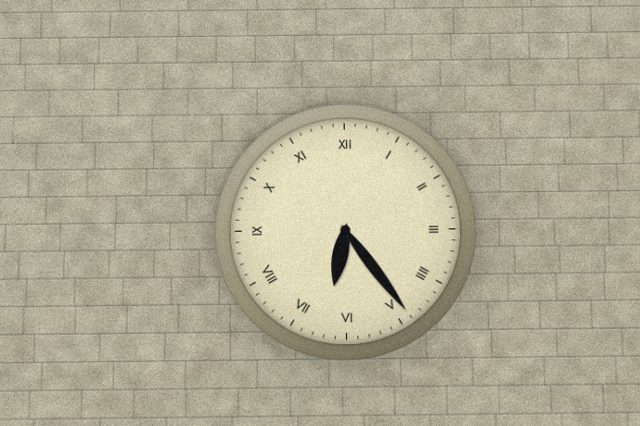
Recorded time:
{"hour": 6, "minute": 24}
